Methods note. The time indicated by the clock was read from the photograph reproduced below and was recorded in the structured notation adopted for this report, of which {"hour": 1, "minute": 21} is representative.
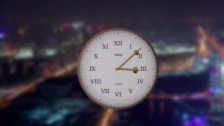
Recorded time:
{"hour": 3, "minute": 8}
